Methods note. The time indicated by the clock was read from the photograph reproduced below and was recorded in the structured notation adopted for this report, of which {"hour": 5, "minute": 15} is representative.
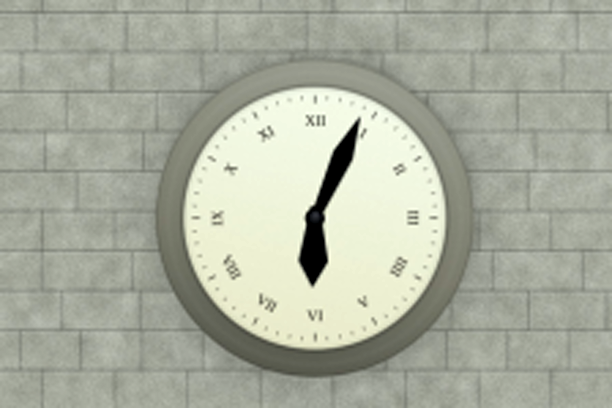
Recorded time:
{"hour": 6, "minute": 4}
